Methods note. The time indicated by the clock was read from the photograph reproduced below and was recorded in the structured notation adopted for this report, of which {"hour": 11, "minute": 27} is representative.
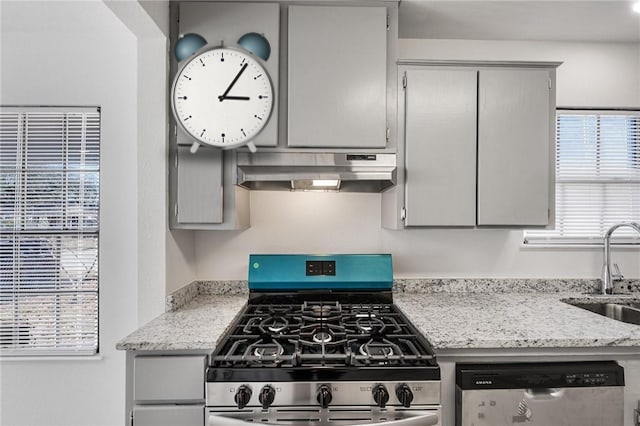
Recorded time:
{"hour": 3, "minute": 6}
